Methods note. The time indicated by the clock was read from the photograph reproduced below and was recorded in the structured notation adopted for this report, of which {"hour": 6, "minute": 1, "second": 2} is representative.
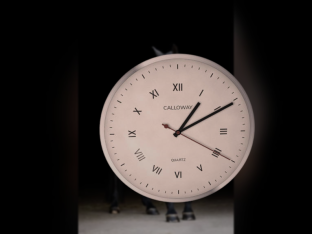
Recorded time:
{"hour": 1, "minute": 10, "second": 20}
